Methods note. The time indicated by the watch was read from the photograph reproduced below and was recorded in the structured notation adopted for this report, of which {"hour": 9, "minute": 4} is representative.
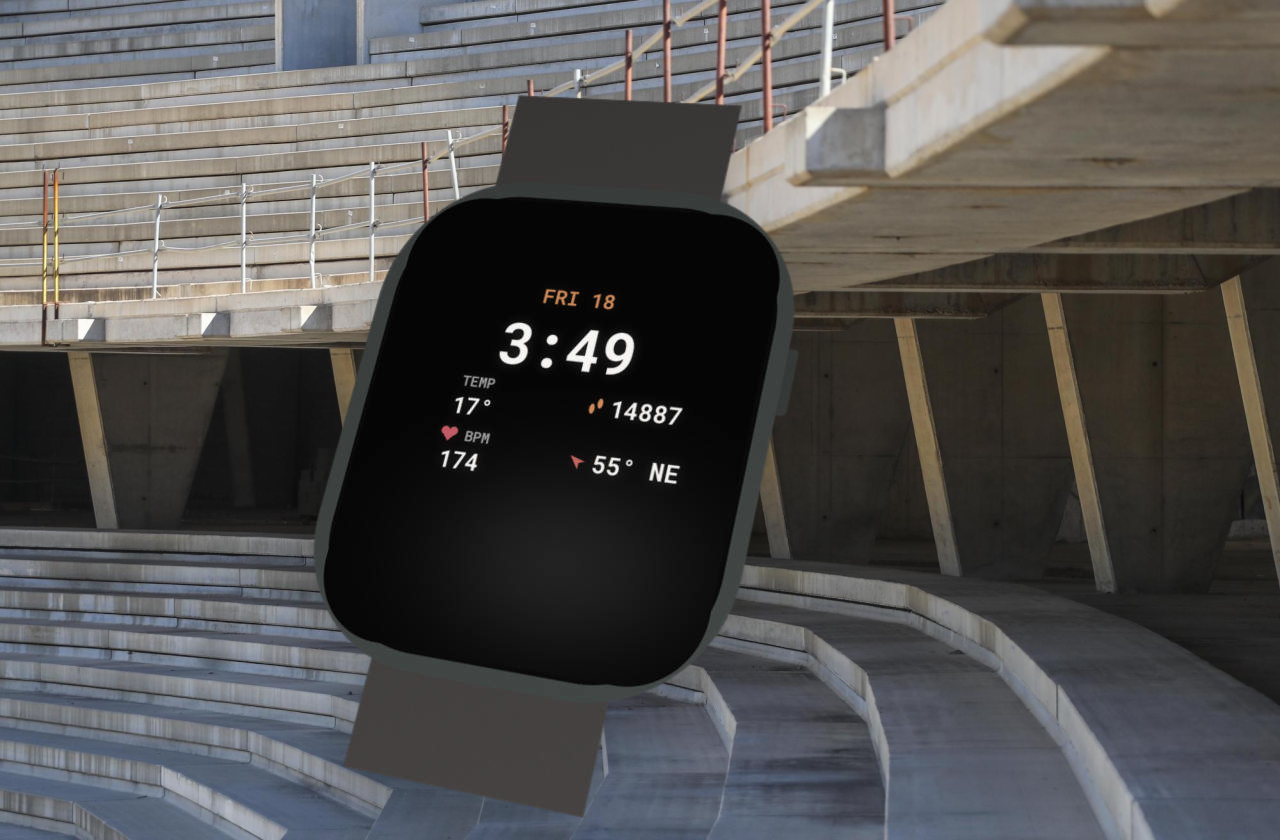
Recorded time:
{"hour": 3, "minute": 49}
